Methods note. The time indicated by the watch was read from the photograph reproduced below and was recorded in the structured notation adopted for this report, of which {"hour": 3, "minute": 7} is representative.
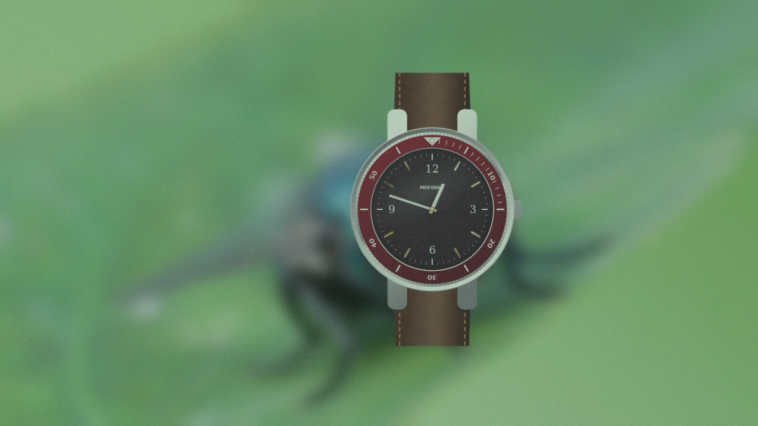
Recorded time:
{"hour": 12, "minute": 48}
